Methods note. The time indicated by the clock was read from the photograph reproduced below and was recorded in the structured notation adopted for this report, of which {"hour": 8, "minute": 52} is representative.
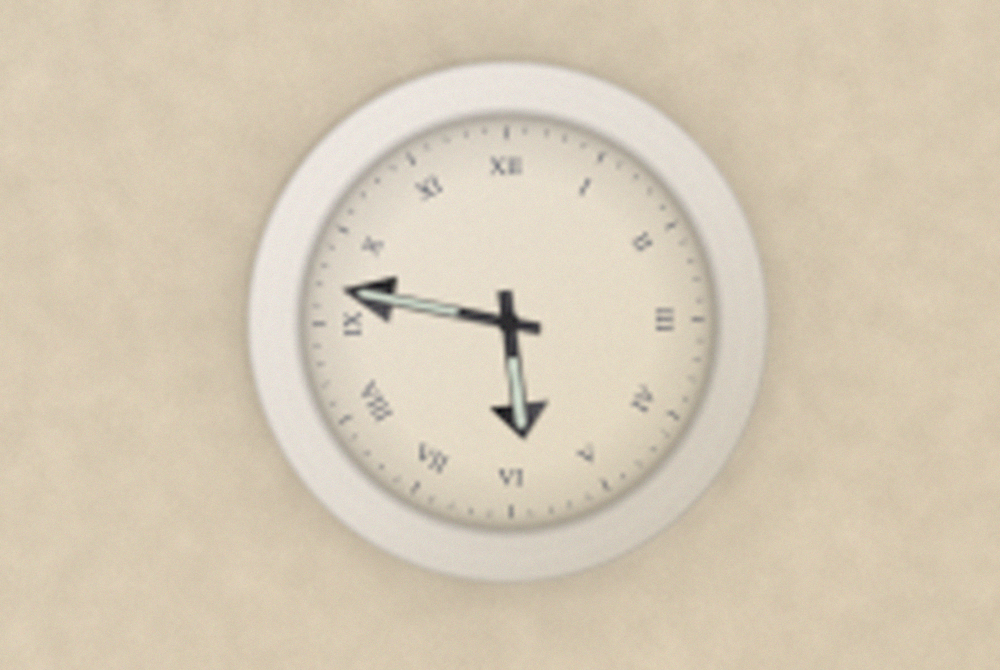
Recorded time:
{"hour": 5, "minute": 47}
